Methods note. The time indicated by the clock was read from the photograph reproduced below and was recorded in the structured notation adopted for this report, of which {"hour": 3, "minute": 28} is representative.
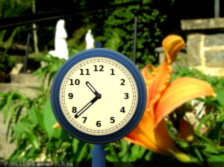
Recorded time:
{"hour": 10, "minute": 38}
